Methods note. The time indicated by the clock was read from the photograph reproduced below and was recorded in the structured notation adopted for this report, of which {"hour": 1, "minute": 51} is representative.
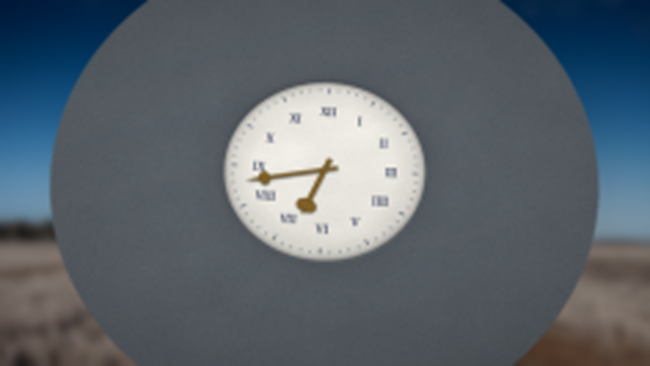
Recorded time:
{"hour": 6, "minute": 43}
